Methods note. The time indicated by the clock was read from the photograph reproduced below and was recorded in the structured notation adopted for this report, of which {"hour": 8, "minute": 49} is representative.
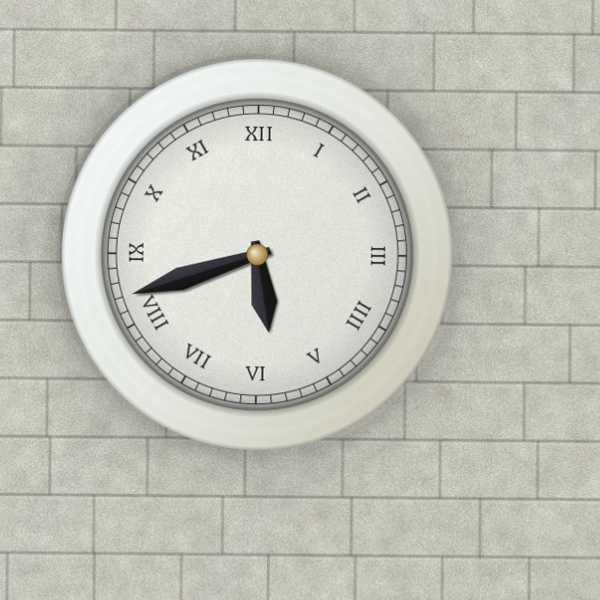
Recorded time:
{"hour": 5, "minute": 42}
